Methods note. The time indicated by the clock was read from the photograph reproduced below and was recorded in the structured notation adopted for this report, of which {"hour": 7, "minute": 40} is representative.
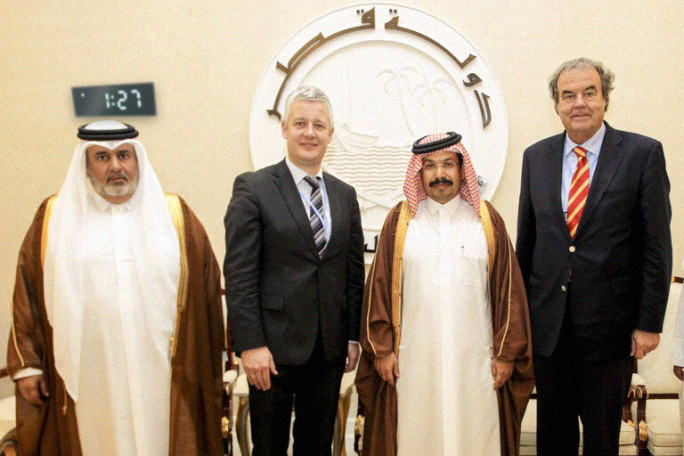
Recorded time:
{"hour": 1, "minute": 27}
